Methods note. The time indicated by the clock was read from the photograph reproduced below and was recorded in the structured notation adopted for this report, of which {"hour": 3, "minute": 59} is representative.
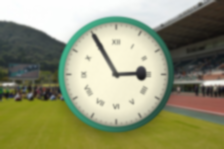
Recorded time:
{"hour": 2, "minute": 55}
